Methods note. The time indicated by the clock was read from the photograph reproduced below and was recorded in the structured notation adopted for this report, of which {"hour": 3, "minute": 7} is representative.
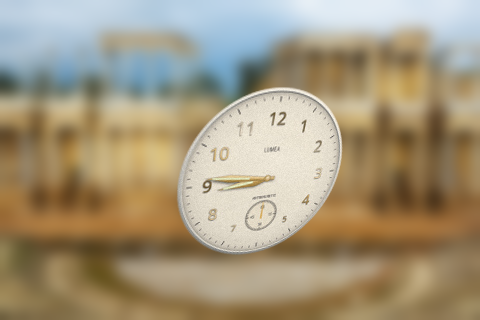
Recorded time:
{"hour": 8, "minute": 46}
